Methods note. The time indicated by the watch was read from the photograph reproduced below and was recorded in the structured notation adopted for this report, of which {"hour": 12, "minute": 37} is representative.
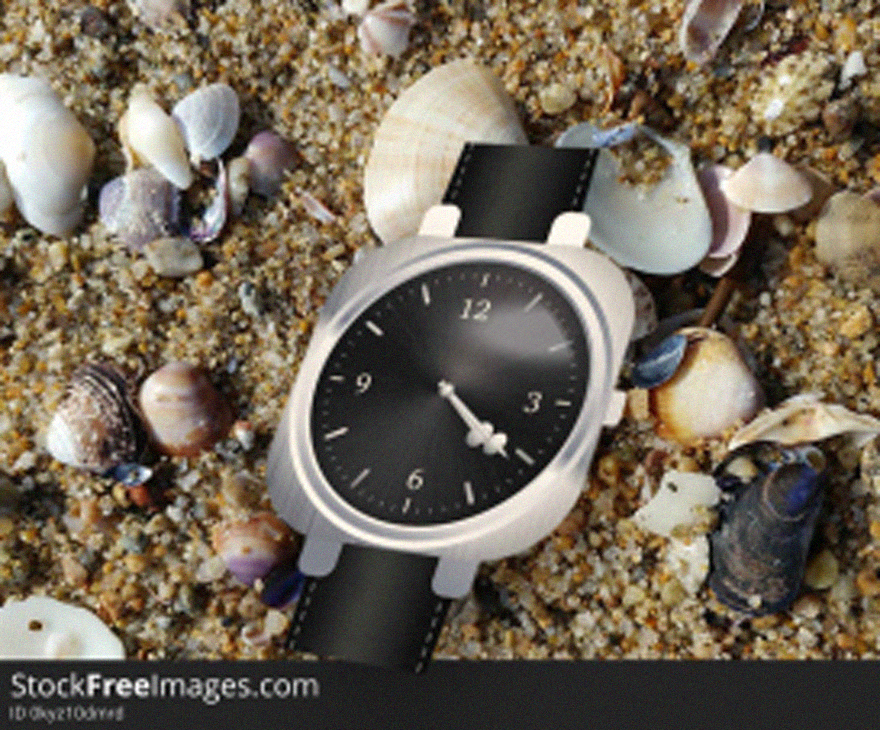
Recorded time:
{"hour": 4, "minute": 21}
